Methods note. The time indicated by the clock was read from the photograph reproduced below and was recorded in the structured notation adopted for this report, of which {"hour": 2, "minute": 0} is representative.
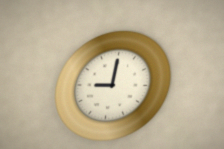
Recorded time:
{"hour": 9, "minute": 0}
